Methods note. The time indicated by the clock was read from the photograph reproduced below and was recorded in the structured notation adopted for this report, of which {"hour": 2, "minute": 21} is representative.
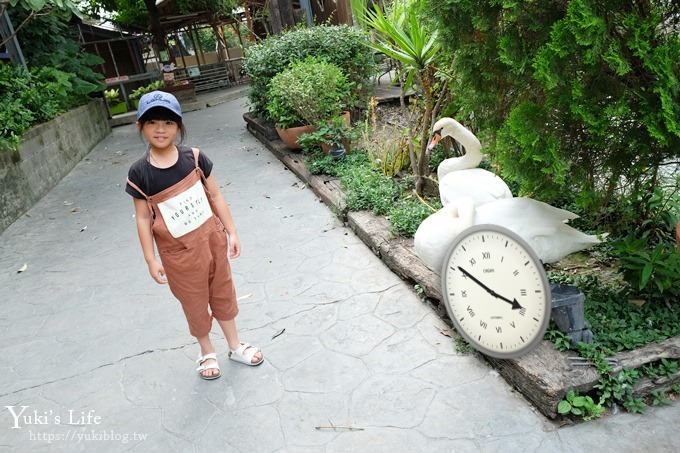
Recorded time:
{"hour": 3, "minute": 51}
